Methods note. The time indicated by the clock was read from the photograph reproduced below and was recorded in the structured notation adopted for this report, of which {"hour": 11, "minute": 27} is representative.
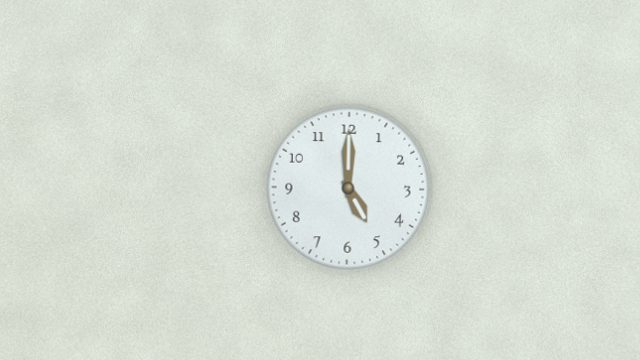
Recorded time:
{"hour": 5, "minute": 0}
